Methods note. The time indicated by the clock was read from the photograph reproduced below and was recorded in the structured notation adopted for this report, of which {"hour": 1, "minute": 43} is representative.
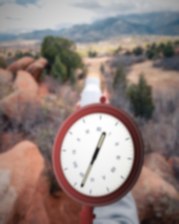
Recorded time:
{"hour": 12, "minute": 33}
